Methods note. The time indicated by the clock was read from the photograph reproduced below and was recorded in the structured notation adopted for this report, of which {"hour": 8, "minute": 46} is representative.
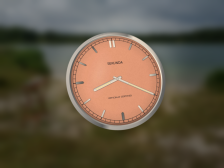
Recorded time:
{"hour": 8, "minute": 20}
